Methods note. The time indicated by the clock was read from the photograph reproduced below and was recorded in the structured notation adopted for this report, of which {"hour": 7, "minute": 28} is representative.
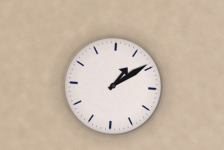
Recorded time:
{"hour": 1, "minute": 9}
